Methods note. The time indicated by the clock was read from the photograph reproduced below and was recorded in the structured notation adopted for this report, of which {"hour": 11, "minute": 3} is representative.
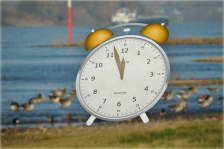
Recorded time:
{"hour": 11, "minute": 57}
